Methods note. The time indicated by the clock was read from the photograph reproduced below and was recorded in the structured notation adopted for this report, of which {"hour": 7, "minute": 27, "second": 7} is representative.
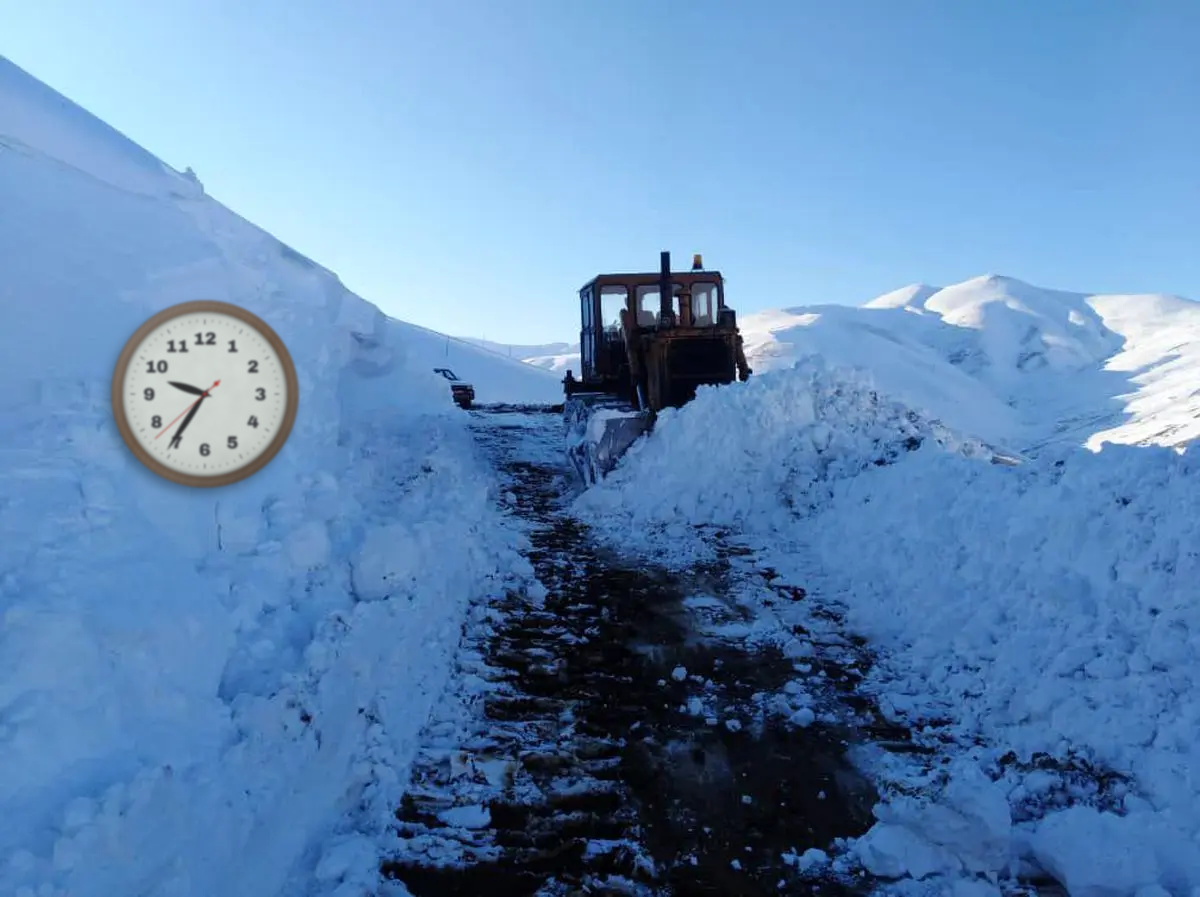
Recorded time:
{"hour": 9, "minute": 35, "second": 38}
